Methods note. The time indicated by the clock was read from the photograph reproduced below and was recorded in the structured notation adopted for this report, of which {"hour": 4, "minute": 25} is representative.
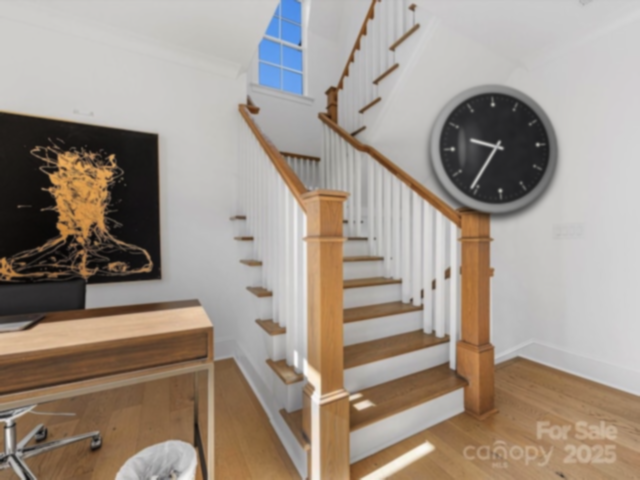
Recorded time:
{"hour": 9, "minute": 36}
